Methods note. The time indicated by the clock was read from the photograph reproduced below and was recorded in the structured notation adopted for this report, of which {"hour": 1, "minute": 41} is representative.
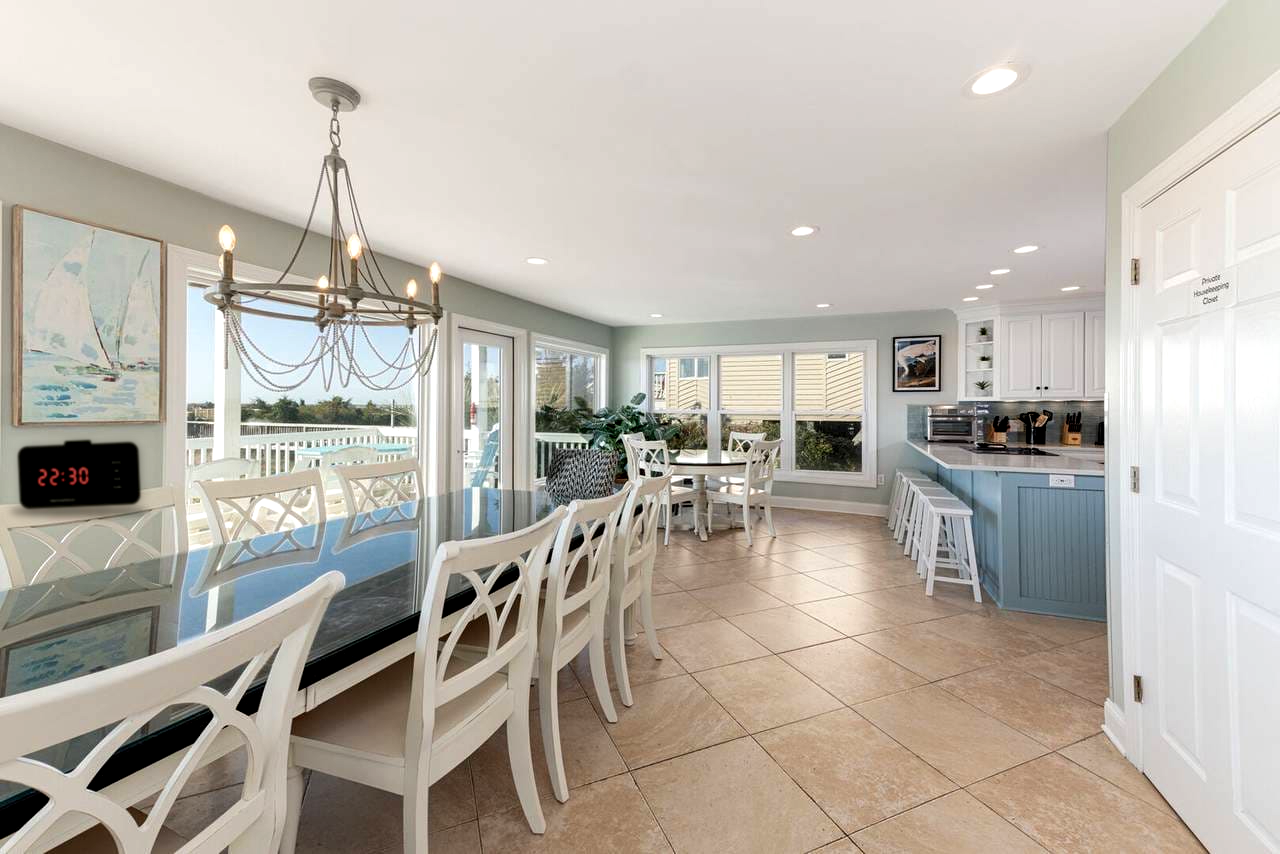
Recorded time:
{"hour": 22, "minute": 30}
